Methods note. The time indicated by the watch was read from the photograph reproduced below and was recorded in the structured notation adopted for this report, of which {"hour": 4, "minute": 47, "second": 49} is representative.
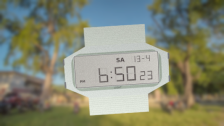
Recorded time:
{"hour": 6, "minute": 50, "second": 23}
